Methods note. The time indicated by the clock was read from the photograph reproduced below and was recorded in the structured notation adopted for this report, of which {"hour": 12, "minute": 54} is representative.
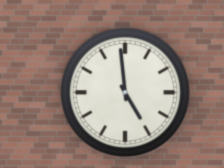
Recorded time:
{"hour": 4, "minute": 59}
